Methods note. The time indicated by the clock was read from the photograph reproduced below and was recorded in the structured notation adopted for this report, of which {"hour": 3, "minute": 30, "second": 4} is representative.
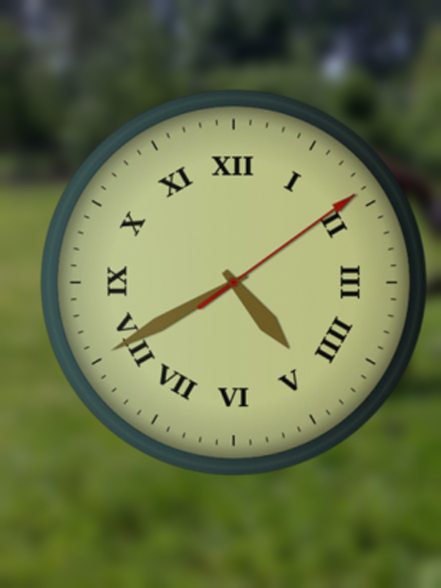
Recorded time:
{"hour": 4, "minute": 40, "second": 9}
